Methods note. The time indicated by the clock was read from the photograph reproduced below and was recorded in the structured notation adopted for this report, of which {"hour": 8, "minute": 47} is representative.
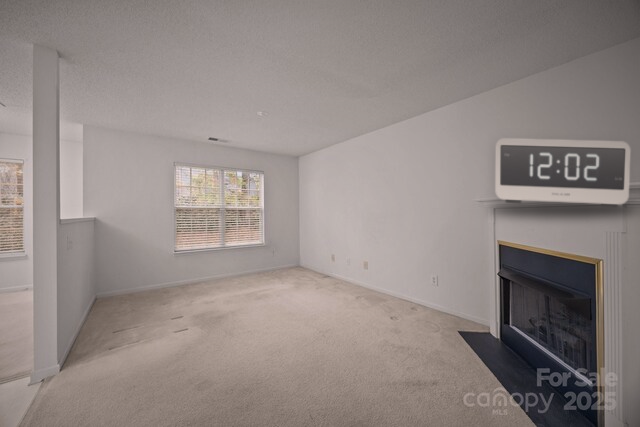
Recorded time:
{"hour": 12, "minute": 2}
